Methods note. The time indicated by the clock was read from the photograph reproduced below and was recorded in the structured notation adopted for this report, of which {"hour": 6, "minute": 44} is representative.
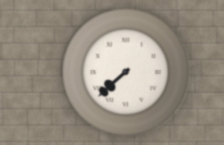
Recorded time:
{"hour": 7, "minute": 38}
